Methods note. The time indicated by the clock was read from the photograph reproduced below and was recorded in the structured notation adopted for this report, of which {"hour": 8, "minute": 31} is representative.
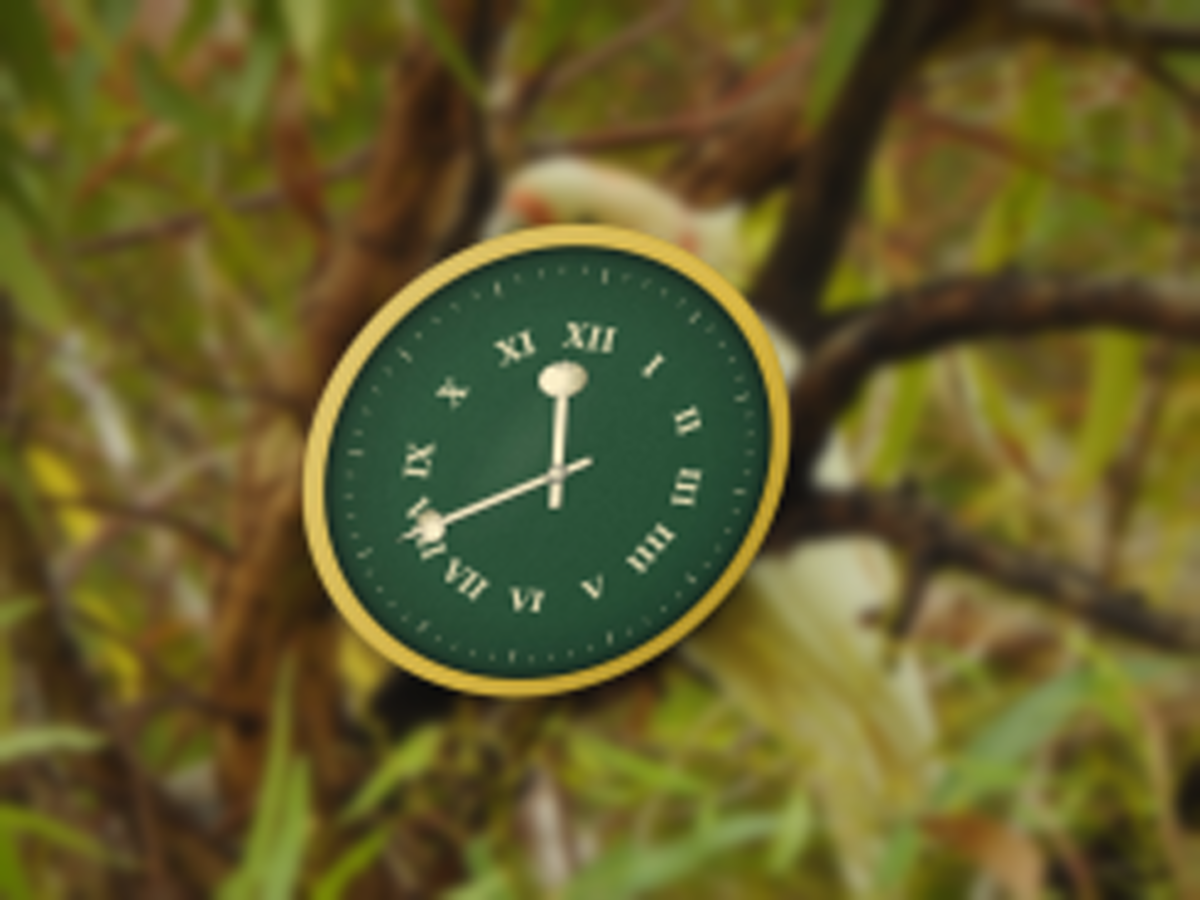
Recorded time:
{"hour": 11, "minute": 40}
